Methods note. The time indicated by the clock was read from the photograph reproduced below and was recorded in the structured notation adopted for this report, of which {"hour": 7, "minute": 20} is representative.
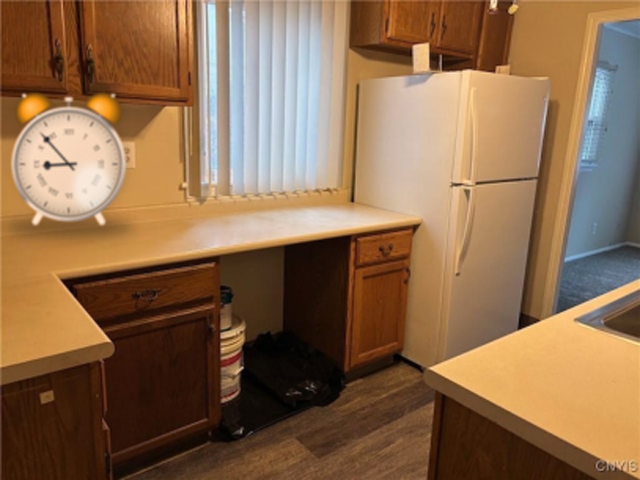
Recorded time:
{"hour": 8, "minute": 53}
